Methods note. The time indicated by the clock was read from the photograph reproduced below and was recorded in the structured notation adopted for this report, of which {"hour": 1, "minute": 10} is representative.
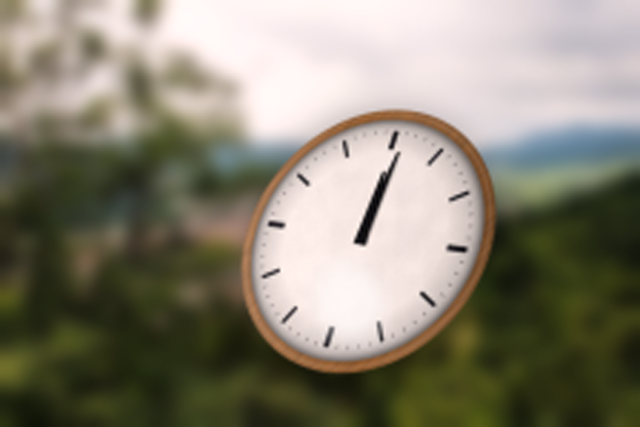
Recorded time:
{"hour": 12, "minute": 1}
